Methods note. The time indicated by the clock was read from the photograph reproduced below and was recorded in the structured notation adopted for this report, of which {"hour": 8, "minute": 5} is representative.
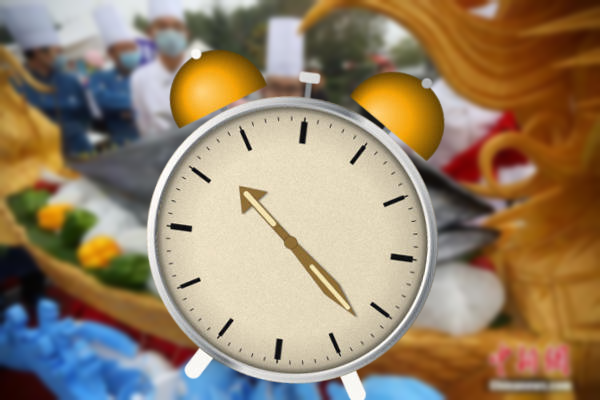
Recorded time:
{"hour": 10, "minute": 22}
